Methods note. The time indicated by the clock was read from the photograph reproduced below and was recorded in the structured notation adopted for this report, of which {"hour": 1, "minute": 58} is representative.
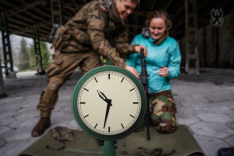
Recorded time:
{"hour": 10, "minute": 32}
